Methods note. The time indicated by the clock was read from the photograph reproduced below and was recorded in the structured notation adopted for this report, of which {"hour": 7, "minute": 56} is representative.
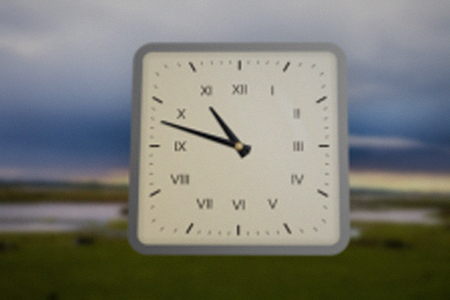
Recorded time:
{"hour": 10, "minute": 48}
